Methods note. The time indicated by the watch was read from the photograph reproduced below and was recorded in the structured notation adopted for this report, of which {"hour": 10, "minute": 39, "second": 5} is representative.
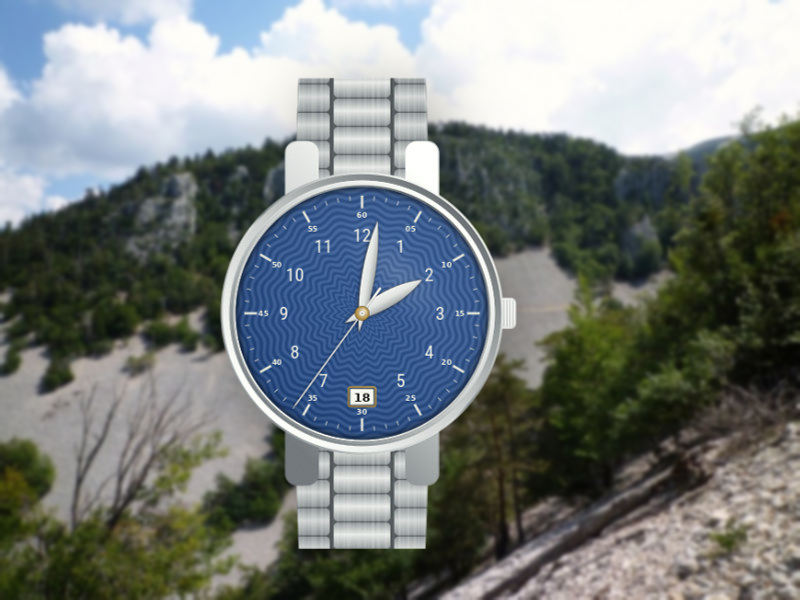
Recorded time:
{"hour": 2, "minute": 1, "second": 36}
